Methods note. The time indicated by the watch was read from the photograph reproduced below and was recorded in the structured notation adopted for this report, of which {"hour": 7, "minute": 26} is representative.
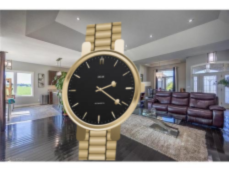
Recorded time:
{"hour": 2, "minute": 21}
